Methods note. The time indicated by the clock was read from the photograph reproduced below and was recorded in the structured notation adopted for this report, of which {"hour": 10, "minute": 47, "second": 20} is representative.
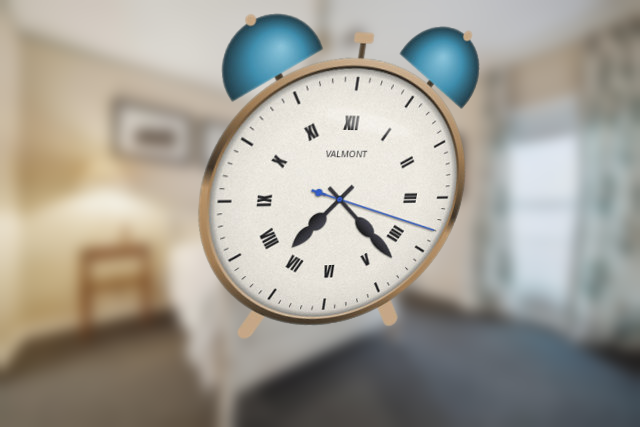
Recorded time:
{"hour": 7, "minute": 22, "second": 18}
